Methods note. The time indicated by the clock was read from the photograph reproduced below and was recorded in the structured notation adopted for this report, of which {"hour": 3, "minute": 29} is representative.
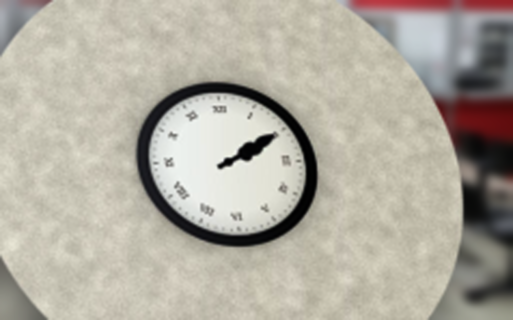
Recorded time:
{"hour": 2, "minute": 10}
